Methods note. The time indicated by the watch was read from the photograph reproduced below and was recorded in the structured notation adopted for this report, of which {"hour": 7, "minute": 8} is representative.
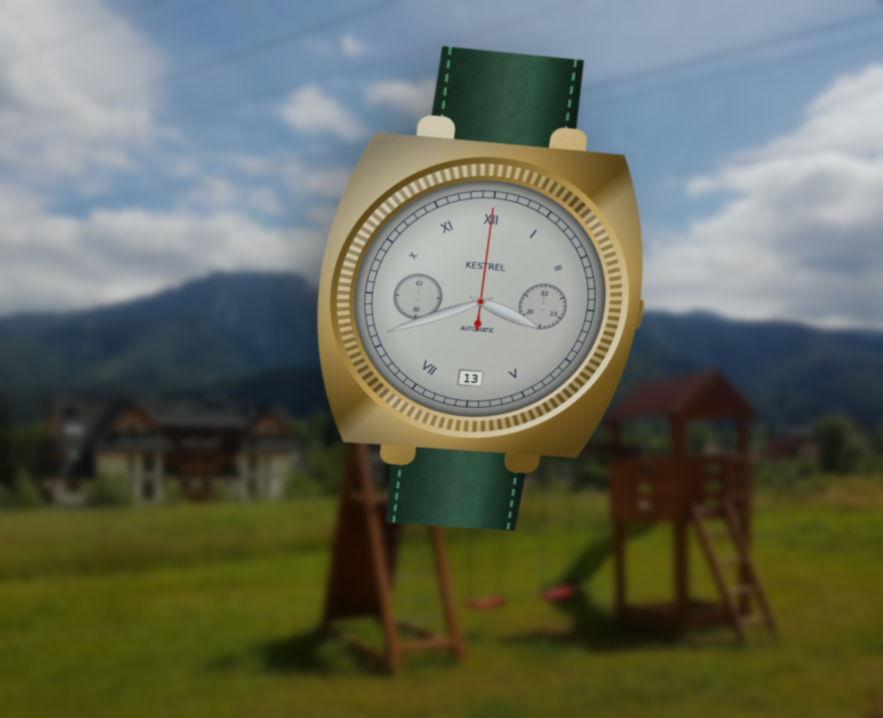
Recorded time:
{"hour": 3, "minute": 41}
